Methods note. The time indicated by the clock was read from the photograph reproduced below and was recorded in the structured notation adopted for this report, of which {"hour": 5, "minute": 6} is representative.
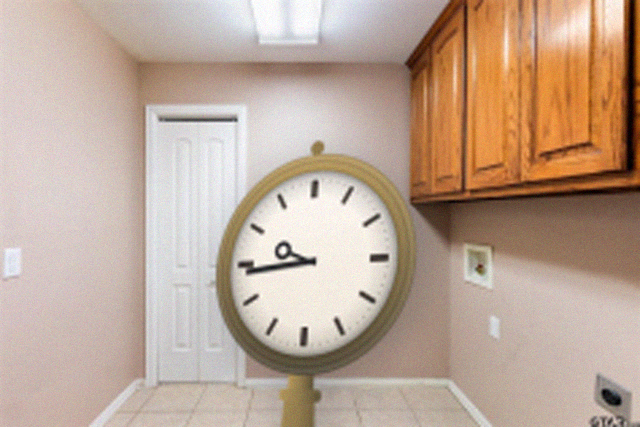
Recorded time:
{"hour": 9, "minute": 44}
